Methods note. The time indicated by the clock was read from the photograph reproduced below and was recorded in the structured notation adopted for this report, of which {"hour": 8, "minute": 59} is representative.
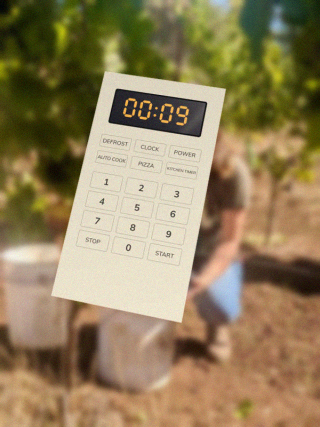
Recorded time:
{"hour": 0, "minute": 9}
